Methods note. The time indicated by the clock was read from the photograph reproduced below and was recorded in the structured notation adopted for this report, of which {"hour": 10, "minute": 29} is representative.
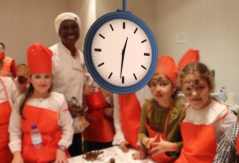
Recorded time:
{"hour": 12, "minute": 31}
